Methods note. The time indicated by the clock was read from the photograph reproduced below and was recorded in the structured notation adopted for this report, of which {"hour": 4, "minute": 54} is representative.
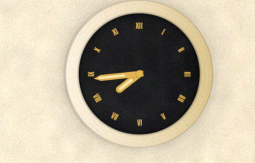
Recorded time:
{"hour": 7, "minute": 44}
